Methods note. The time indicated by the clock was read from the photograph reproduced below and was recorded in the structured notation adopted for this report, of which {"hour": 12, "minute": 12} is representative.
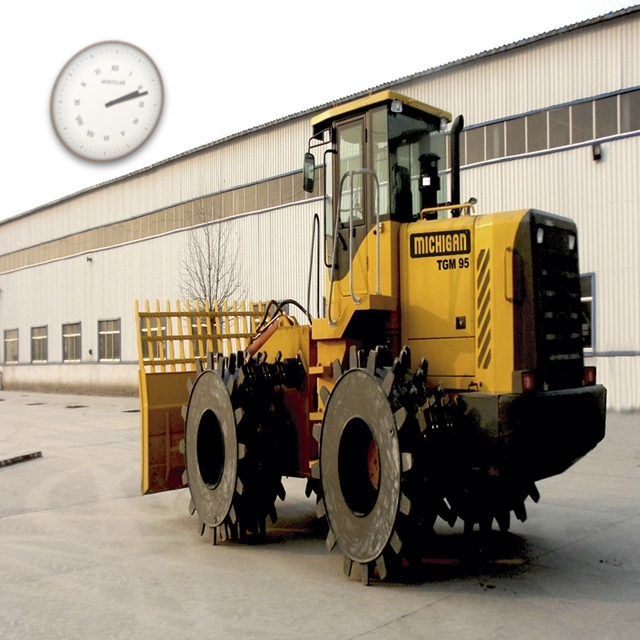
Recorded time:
{"hour": 2, "minute": 12}
